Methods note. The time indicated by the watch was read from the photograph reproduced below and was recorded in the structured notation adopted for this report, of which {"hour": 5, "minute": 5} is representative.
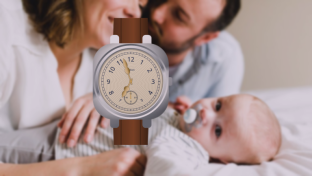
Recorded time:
{"hour": 6, "minute": 57}
